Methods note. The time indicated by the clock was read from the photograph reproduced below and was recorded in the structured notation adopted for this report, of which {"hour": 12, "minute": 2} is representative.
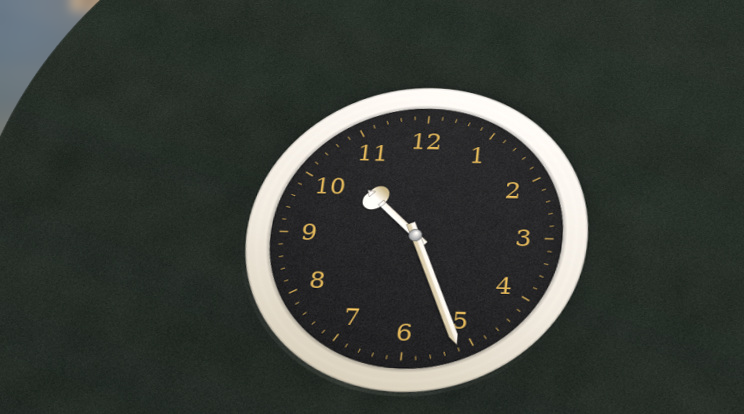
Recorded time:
{"hour": 10, "minute": 26}
